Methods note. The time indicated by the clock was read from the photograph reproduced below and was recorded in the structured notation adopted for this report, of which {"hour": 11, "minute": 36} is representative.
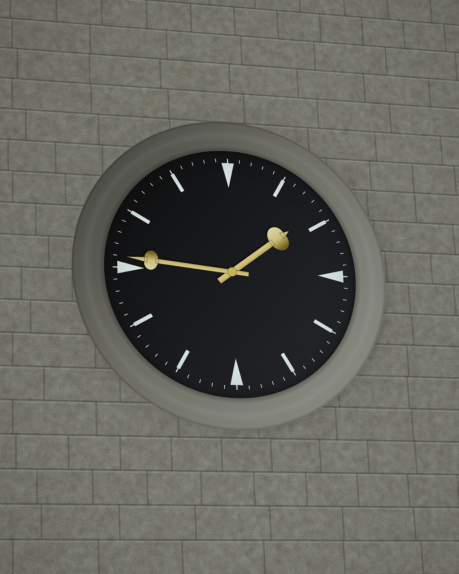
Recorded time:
{"hour": 1, "minute": 46}
